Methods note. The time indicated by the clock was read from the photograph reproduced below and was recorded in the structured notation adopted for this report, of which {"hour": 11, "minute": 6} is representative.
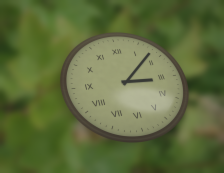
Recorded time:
{"hour": 3, "minute": 8}
